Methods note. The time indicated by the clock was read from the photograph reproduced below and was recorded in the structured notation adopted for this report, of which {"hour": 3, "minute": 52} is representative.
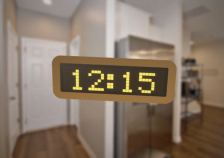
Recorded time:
{"hour": 12, "minute": 15}
